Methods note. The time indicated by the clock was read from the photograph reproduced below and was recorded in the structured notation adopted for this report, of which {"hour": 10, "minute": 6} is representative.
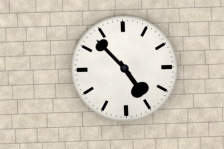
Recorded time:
{"hour": 4, "minute": 53}
